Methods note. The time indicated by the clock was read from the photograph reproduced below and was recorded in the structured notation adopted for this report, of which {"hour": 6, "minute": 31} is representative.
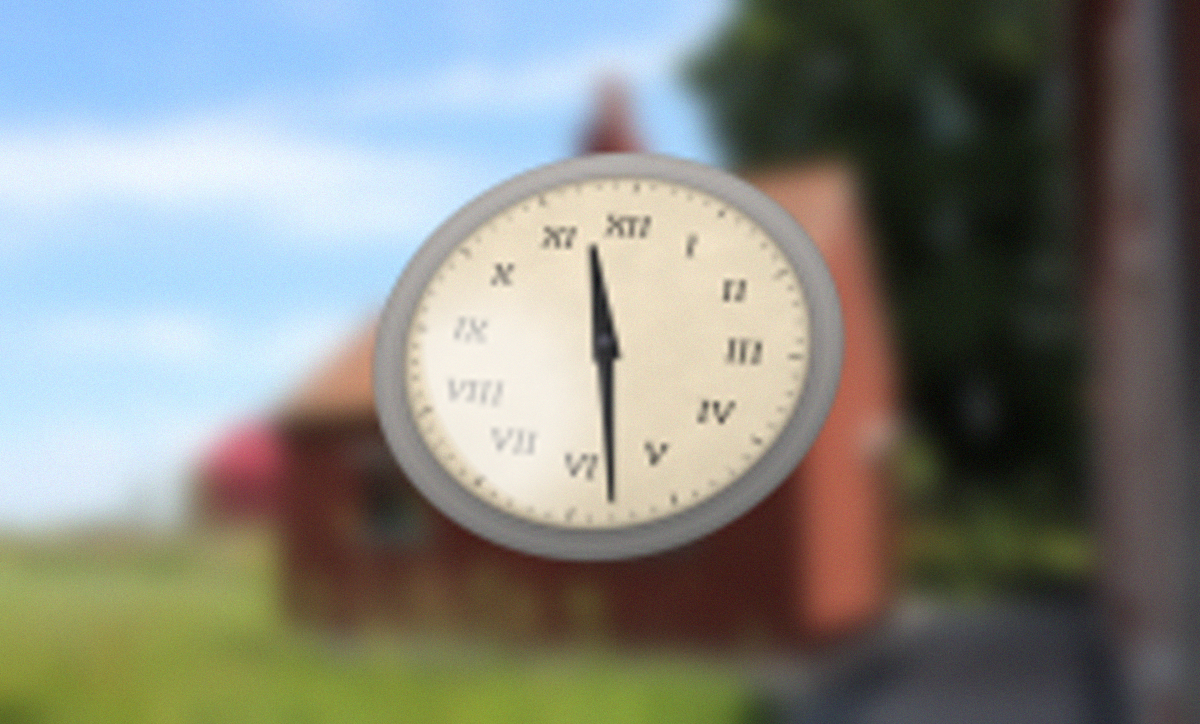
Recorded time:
{"hour": 11, "minute": 28}
